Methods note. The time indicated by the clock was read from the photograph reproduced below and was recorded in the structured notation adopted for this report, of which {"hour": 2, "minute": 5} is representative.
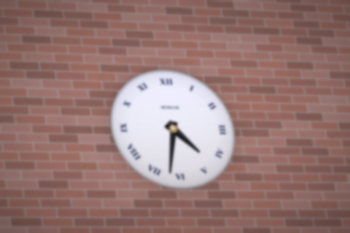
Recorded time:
{"hour": 4, "minute": 32}
